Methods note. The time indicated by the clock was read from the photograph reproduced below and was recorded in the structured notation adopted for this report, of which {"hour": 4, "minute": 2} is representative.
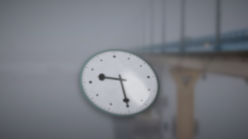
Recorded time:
{"hour": 9, "minute": 30}
